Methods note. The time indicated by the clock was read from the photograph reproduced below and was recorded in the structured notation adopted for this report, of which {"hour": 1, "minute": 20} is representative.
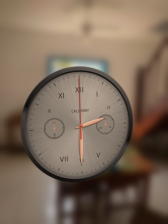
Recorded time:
{"hour": 2, "minute": 30}
